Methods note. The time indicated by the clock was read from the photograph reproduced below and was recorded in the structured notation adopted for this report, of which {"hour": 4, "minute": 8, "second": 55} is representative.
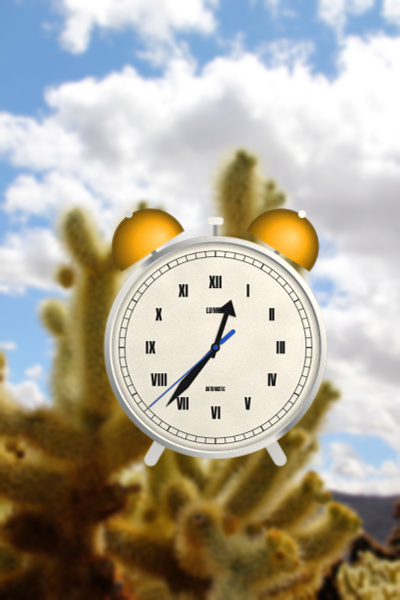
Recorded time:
{"hour": 12, "minute": 36, "second": 38}
